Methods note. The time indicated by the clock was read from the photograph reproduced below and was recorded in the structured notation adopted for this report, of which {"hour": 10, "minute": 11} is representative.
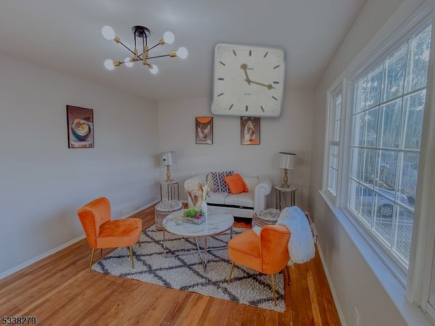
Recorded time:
{"hour": 11, "minute": 17}
